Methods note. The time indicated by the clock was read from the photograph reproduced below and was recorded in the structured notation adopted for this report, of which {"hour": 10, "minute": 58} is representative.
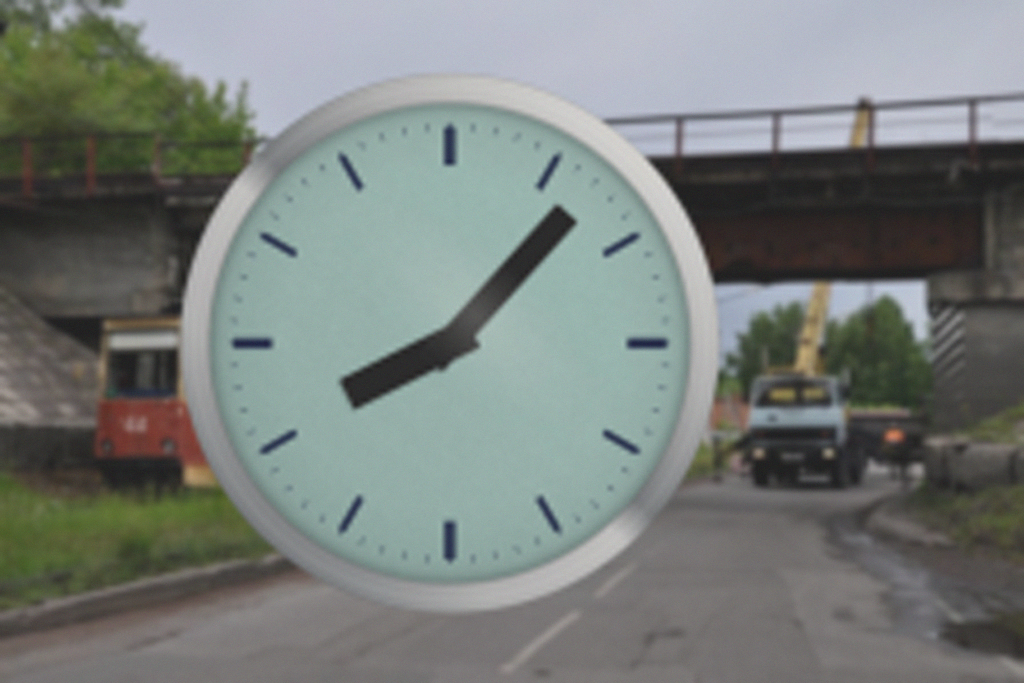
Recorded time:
{"hour": 8, "minute": 7}
